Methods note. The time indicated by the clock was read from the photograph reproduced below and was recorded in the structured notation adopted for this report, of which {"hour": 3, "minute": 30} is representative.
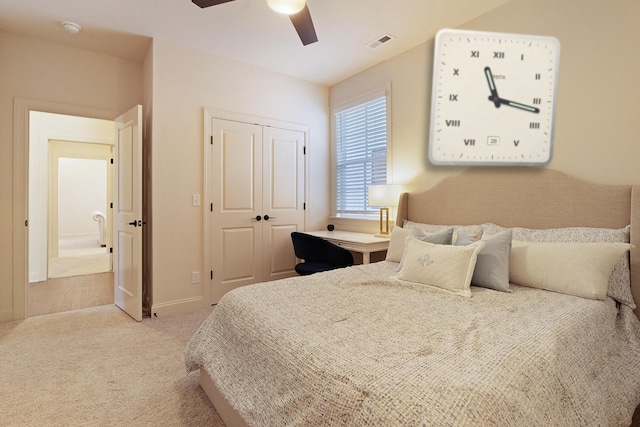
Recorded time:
{"hour": 11, "minute": 17}
